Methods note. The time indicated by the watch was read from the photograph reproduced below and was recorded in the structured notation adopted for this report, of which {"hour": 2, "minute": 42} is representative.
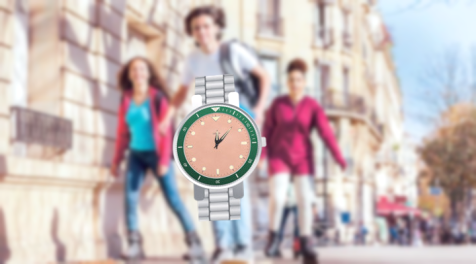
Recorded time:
{"hour": 12, "minute": 7}
